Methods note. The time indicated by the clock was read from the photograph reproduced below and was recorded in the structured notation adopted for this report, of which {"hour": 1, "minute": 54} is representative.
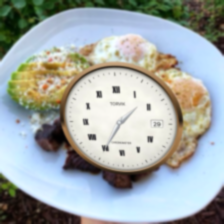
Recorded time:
{"hour": 1, "minute": 35}
